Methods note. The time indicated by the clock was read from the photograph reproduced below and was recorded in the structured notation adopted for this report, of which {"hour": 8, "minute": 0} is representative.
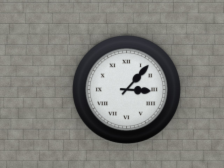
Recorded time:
{"hour": 3, "minute": 7}
